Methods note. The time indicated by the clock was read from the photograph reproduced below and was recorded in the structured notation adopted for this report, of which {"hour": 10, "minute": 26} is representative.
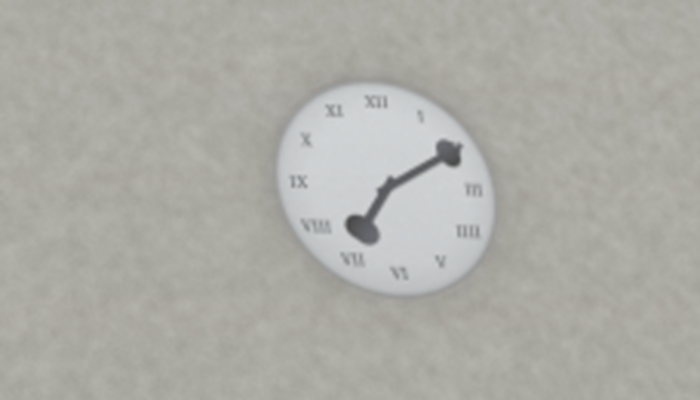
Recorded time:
{"hour": 7, "minute": 10}
